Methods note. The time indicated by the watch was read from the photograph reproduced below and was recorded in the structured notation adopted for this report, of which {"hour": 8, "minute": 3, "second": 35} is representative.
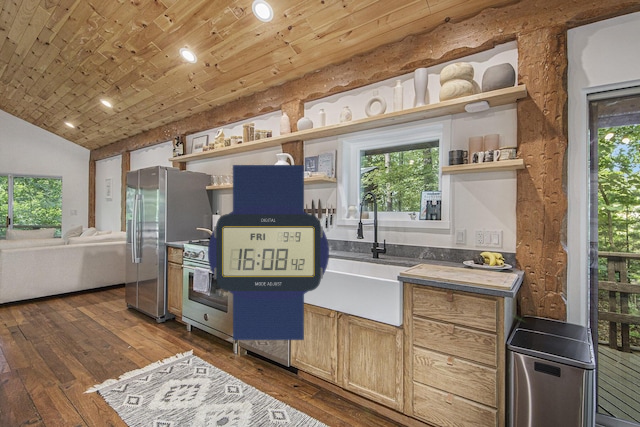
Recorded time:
{"hour": 16, "minute": 8, "second": 42}
